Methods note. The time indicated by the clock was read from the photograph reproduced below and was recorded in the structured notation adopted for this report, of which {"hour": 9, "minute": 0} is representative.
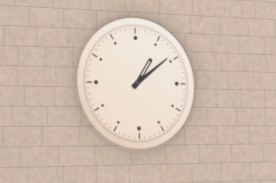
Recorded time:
{"hour": 1, "minute": 9}
